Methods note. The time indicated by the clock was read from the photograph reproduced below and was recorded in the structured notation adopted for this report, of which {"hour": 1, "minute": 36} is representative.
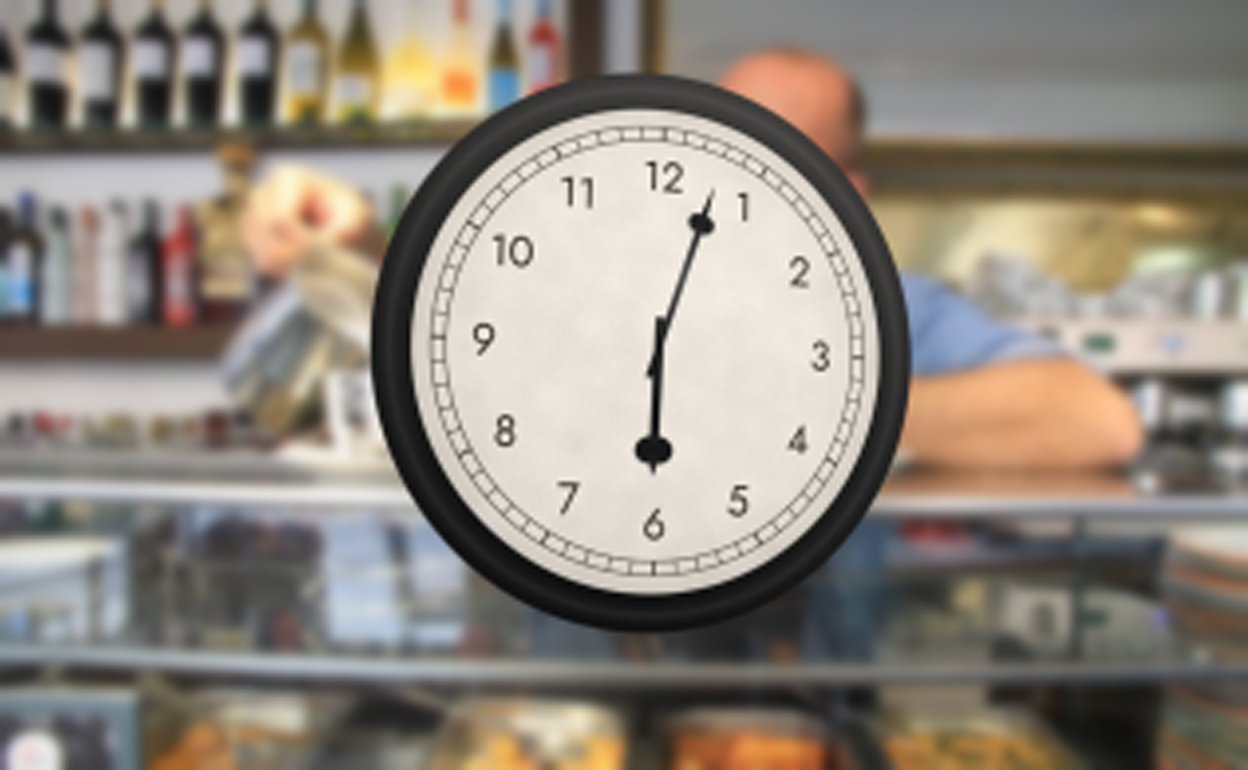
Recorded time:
{"hour": 6, "minute": 3}
